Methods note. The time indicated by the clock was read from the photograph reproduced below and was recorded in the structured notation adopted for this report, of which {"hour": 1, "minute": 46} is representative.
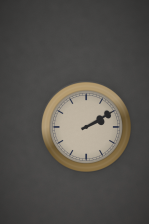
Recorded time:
{"hour": 2, "minute": 10}
